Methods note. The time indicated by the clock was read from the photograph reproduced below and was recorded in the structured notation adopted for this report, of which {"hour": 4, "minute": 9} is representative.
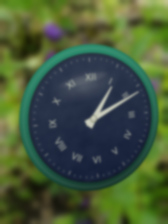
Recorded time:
{"hour": 1, "minute": 11}
